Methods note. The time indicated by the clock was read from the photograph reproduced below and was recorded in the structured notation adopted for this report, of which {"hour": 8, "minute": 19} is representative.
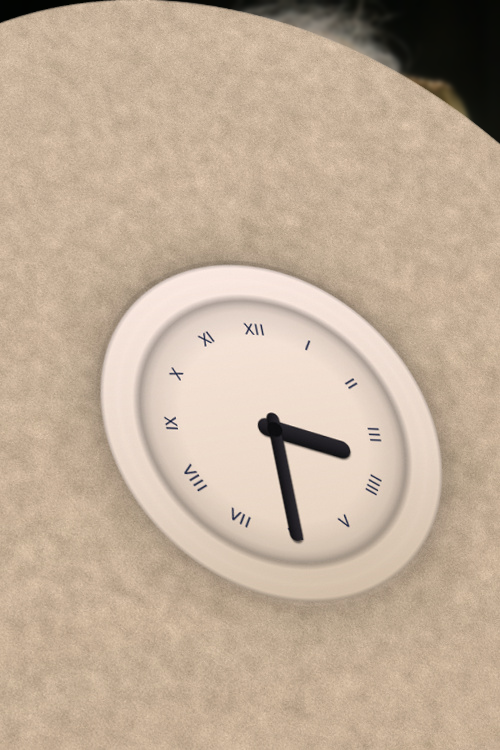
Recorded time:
{"hour": 3, "minute": 30}
